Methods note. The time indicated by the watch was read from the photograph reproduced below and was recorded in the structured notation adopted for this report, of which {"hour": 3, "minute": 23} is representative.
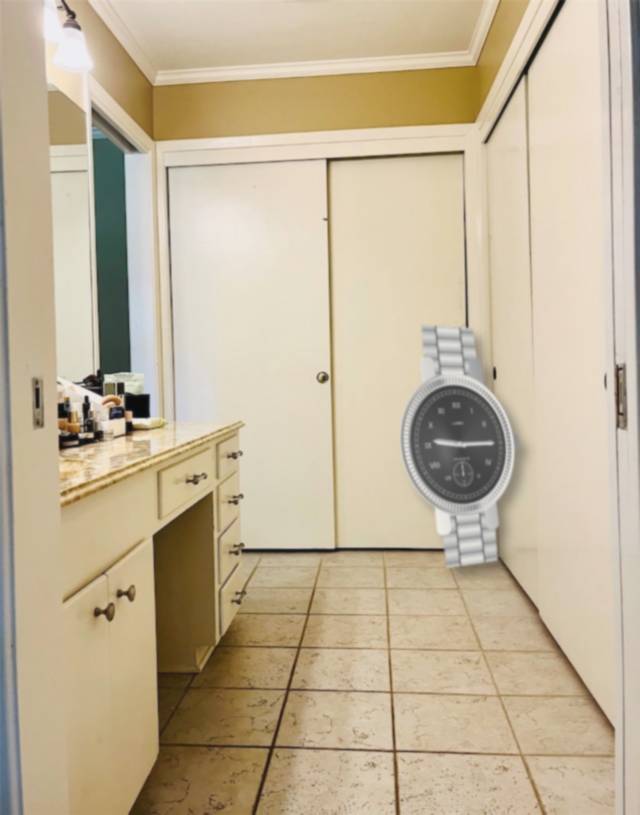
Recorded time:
{"hour": 9, "minute": 15}
